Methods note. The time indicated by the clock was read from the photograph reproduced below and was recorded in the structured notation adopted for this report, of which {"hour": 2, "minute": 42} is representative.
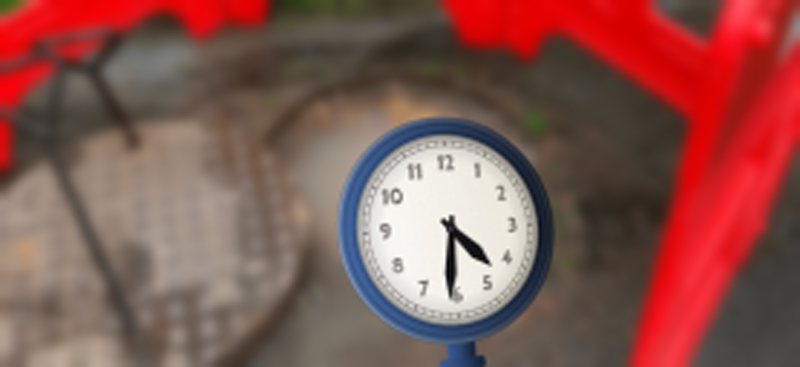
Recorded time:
{"hour": 4, "minute": 31}
